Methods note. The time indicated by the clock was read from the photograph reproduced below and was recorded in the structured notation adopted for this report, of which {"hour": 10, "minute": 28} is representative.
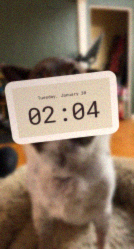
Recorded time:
{"hour": 2, "minute": 4}
